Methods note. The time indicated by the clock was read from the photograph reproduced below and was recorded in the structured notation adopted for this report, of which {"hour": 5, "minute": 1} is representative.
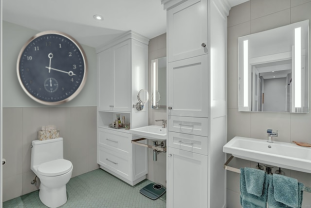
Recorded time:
{"hour": 12, "minute": 18}
